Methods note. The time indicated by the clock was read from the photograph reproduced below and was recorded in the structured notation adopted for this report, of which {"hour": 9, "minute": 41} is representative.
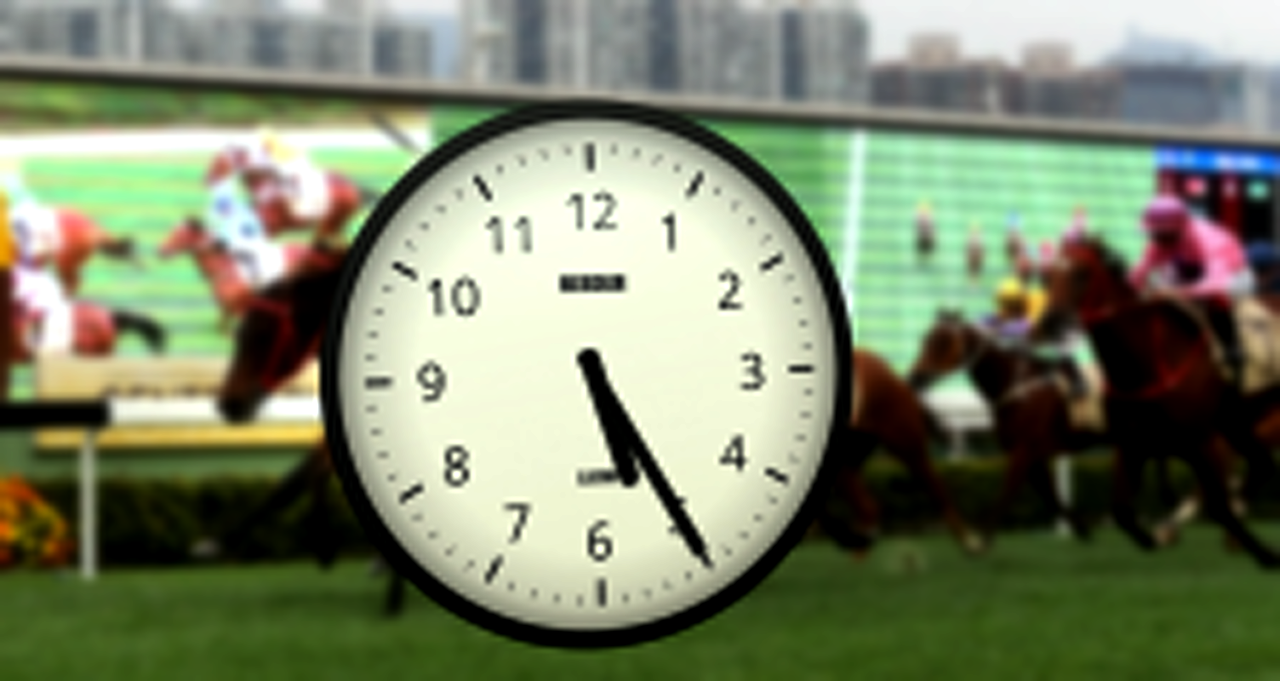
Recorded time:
{"hour": 5, "minute": 25}
